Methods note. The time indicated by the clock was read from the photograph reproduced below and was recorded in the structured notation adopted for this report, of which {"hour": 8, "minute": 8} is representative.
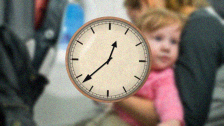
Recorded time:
{"hour": 12, "minute": 38}
